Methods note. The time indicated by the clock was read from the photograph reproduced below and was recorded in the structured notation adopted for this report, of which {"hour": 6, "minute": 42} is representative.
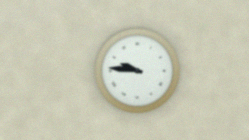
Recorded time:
{"hour": 9, "minute": 46}
